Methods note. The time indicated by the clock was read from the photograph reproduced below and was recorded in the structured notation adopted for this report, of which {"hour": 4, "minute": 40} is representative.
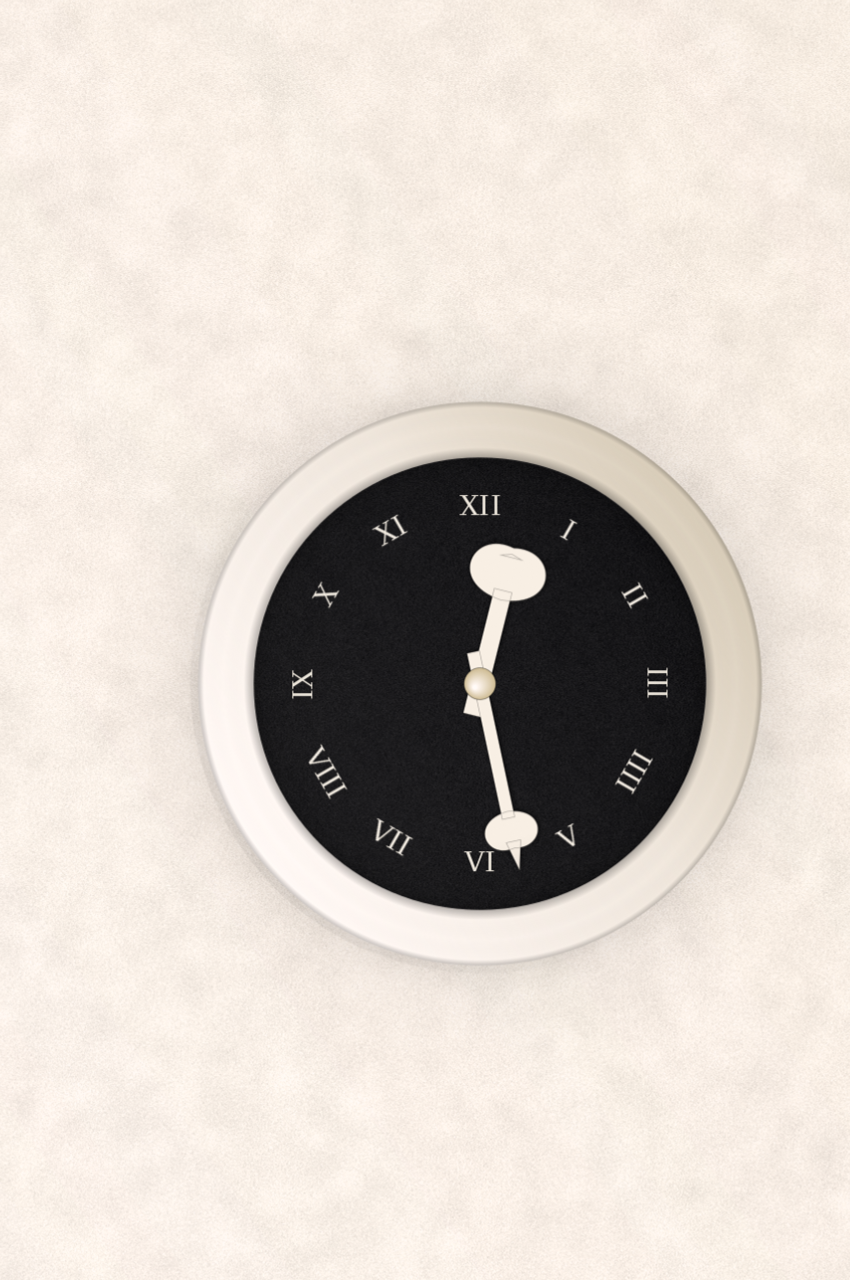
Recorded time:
{"hour": 12, "minute": 28}
